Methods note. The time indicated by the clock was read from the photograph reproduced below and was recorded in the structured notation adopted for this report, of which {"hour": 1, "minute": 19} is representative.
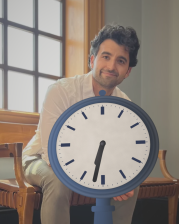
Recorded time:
{"hour": 6, "minute": 32}
